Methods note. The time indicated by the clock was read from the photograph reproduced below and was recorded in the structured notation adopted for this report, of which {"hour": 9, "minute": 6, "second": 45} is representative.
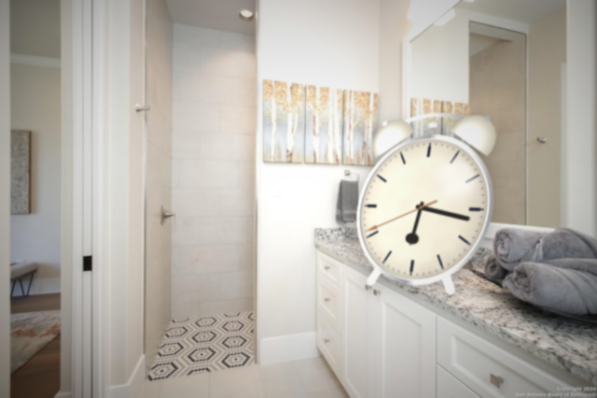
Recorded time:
{"hour": 6, "minute": 16, "second": 41}
